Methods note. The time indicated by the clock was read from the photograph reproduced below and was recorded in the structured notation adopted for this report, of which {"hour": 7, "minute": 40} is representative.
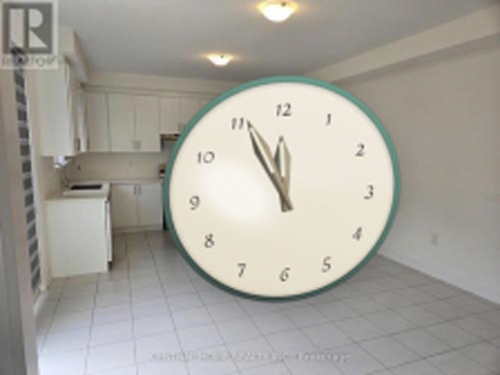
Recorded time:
{"hour": 11, "minute": 56}
